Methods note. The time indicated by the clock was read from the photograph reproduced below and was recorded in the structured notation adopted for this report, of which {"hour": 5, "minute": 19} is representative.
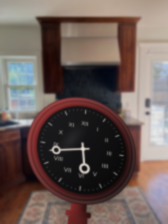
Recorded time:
{"hour": 5, "minute": 43}
